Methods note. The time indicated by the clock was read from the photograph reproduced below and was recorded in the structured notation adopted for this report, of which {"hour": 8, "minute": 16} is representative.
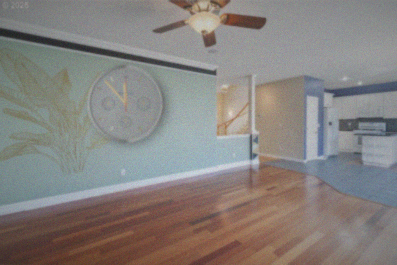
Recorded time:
{"hour": 11, "minute": 53}
